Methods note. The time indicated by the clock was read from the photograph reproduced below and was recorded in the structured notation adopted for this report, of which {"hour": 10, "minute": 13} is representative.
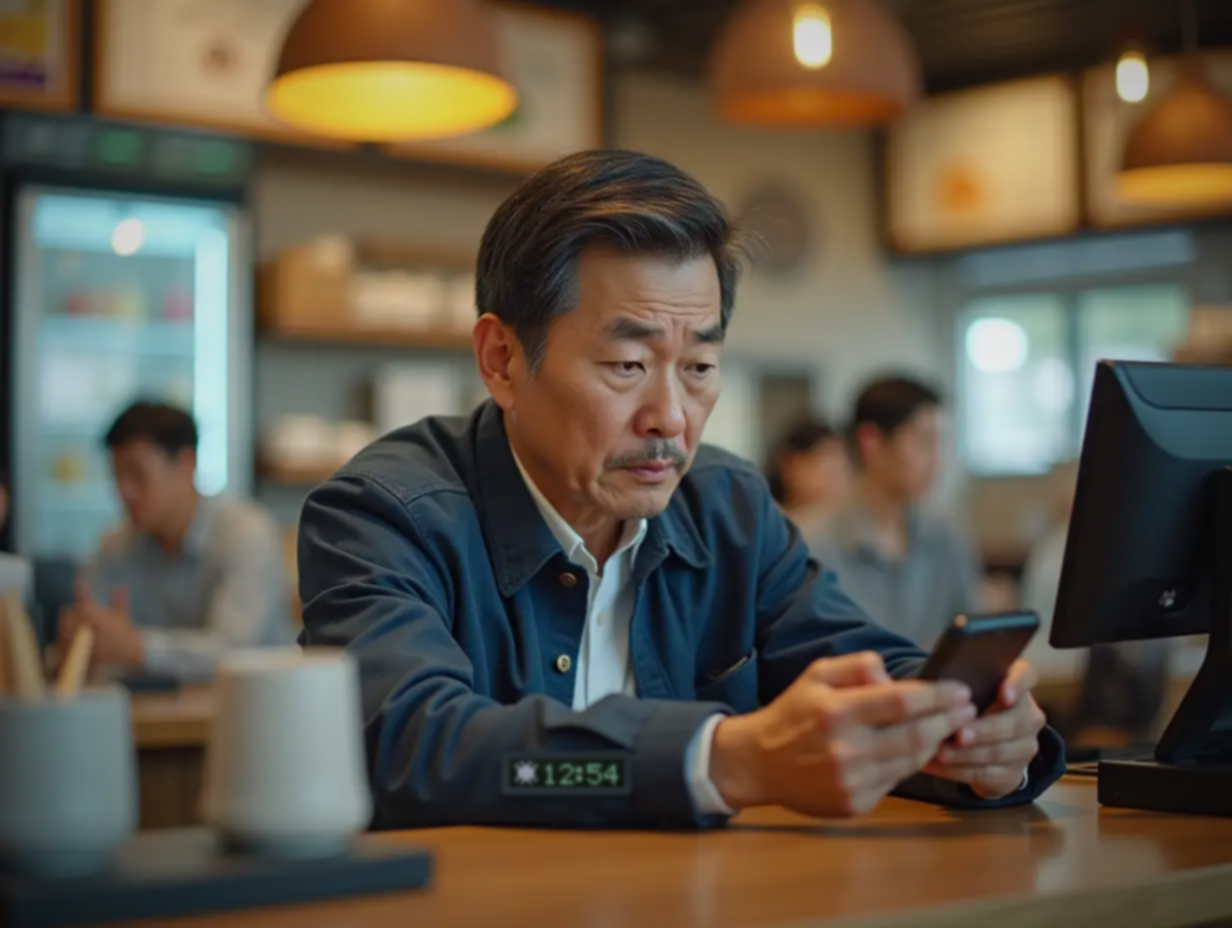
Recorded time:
{"hour": 12, "minute": 54}
